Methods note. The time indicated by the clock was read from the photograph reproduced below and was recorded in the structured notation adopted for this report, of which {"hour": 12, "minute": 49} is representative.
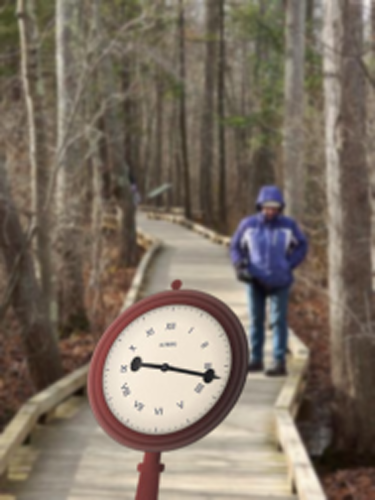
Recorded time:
{"hour": 9, "minute": 17}
